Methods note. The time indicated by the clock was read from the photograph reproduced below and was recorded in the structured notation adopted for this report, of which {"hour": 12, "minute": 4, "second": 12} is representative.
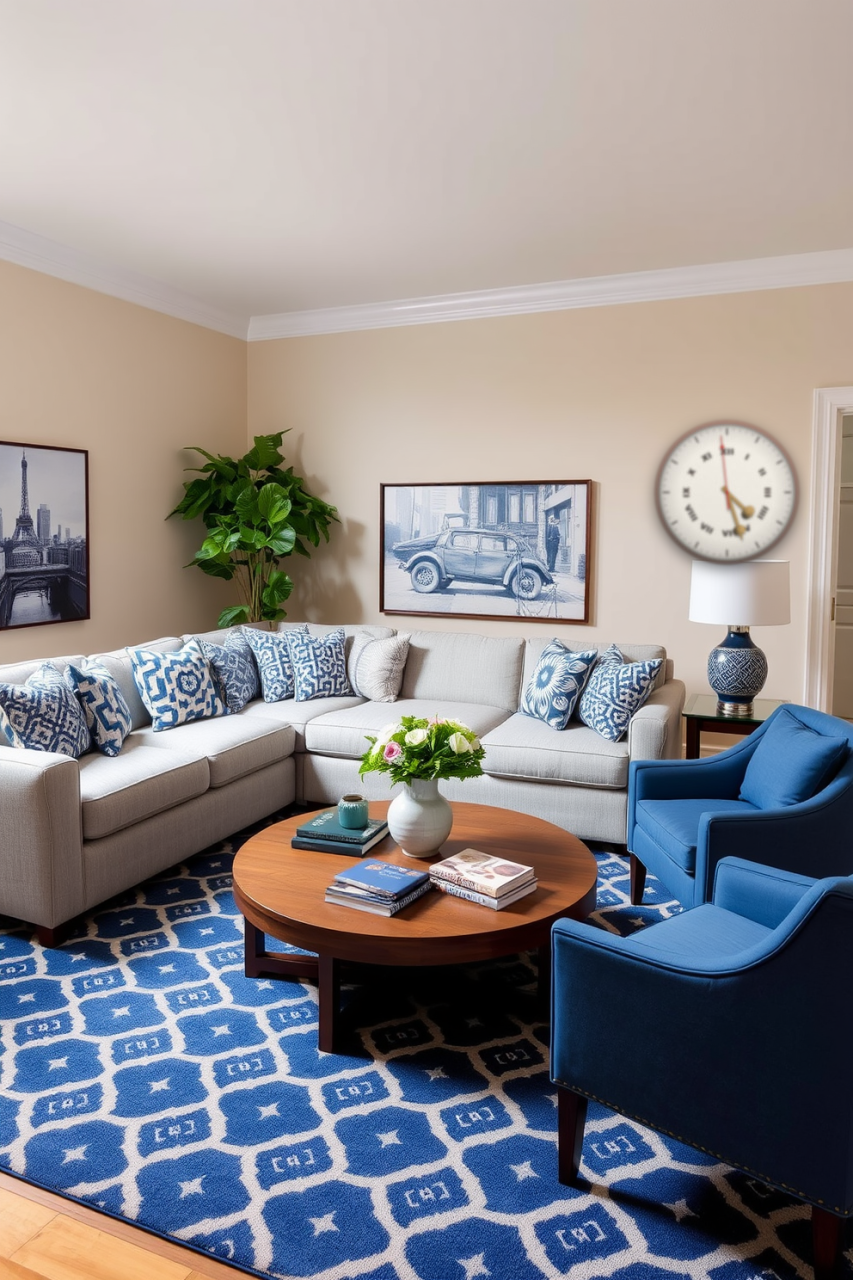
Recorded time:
{"hour": 4, "minute": 26, "second": 59}
